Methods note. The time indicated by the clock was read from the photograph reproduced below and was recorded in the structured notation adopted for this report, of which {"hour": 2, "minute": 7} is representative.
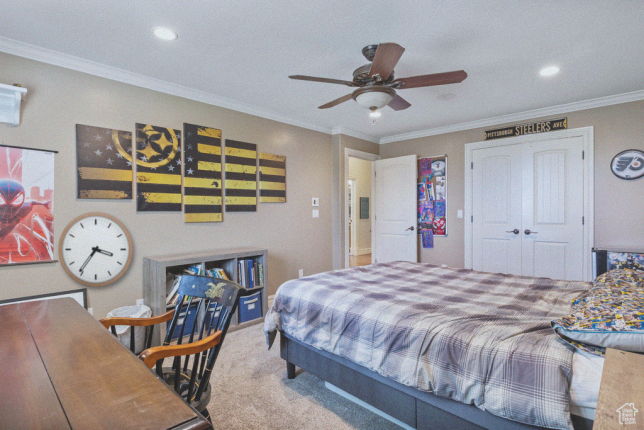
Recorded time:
{"hour": 3, "minute": 36}
